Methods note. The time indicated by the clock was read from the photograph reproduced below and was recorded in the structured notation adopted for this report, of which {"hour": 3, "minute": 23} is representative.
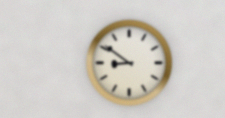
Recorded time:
{"hour": 8, "minute": 51}
